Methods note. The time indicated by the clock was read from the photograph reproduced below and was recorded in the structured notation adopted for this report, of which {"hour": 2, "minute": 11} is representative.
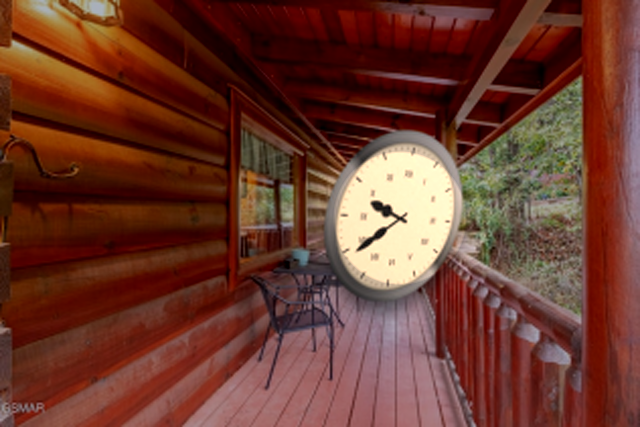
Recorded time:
{"hour": 9, "minute": 39}
